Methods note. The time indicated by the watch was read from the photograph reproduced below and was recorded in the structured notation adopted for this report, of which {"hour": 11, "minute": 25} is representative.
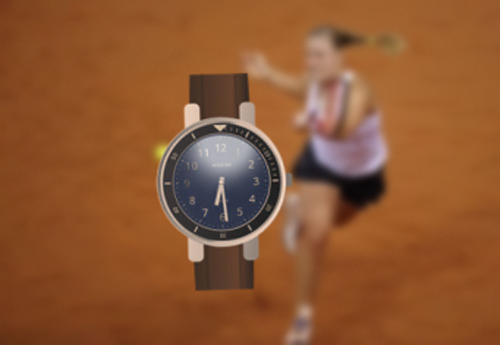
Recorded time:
{"hour": 6, "minute": 29}
